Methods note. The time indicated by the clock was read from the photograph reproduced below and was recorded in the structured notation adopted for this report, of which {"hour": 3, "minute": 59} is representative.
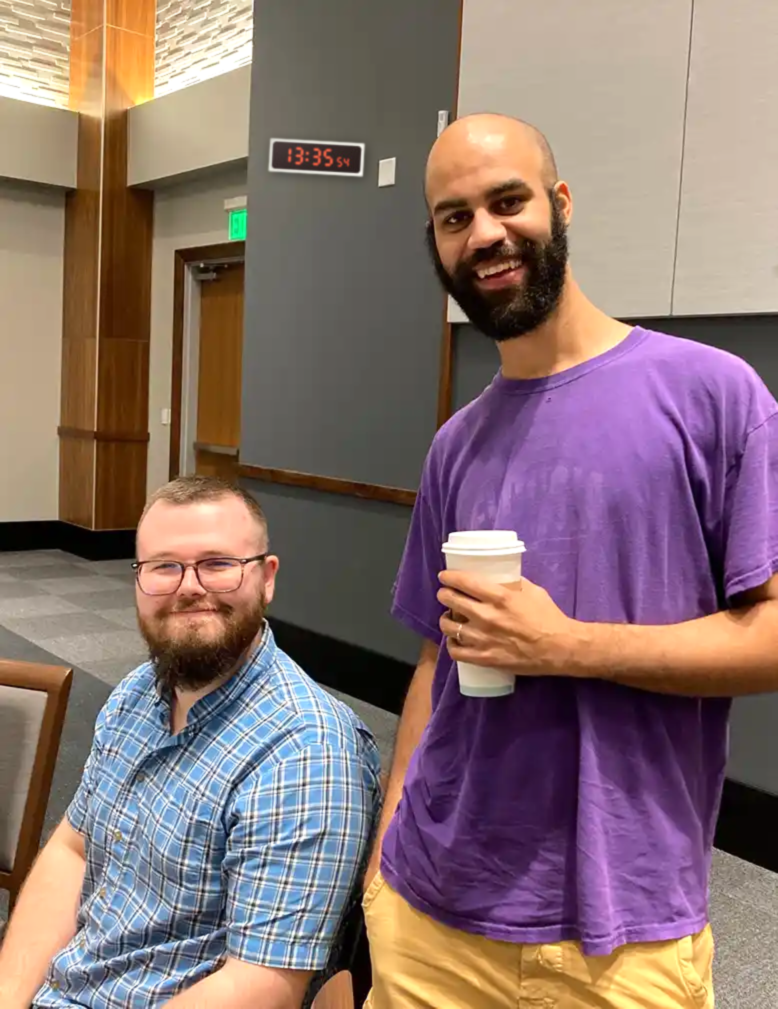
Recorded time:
{"hour": 13, "minute": 35}
